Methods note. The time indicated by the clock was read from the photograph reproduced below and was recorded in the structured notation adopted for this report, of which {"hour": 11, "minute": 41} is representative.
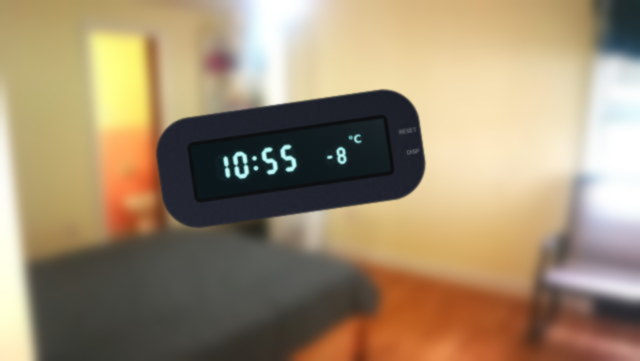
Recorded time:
{"hour": 10, "minute": 55}
